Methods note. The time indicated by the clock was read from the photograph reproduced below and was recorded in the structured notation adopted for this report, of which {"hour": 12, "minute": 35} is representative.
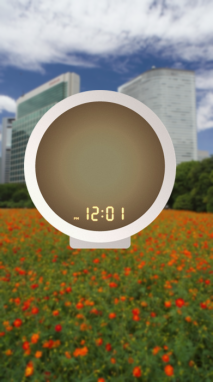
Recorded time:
{"hour": 12, "minute": 1}
